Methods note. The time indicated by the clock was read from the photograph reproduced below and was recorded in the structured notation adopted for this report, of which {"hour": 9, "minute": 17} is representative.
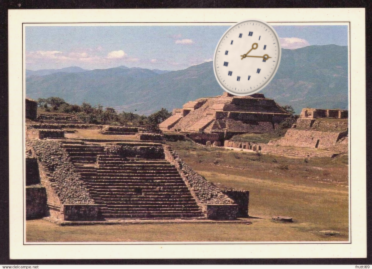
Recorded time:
{"hour": 1, "minute": 14}
